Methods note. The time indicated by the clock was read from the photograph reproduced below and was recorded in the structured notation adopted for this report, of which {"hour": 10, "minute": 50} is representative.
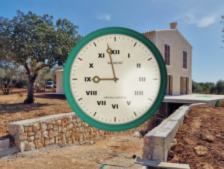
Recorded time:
{"hour": 8, "minute": 58}
